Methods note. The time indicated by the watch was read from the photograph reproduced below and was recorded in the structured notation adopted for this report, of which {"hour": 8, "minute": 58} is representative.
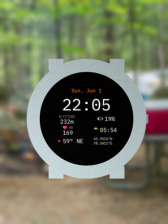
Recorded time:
{"hour": 22, "minute": 5}
